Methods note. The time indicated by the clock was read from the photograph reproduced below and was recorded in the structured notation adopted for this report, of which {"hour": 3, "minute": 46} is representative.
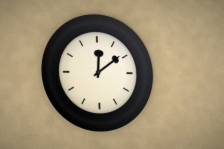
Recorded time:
{"hour": 12, "minute": 9}
